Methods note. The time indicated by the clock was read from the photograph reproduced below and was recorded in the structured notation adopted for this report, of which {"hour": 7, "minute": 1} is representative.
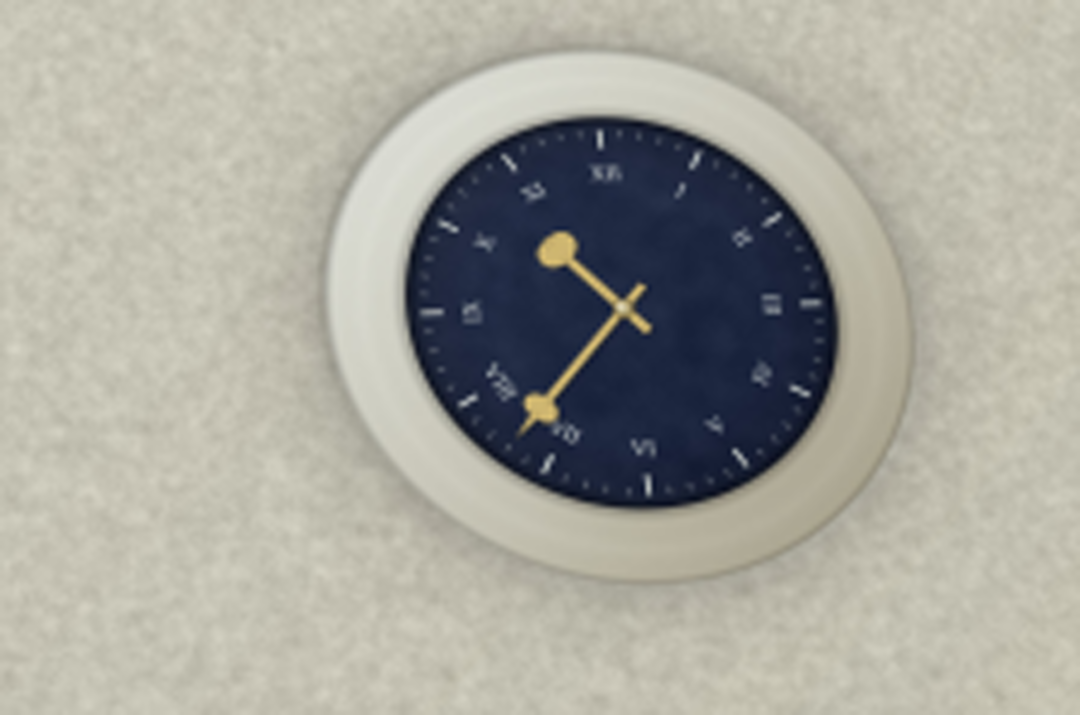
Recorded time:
{"hour": 10, "minute": 37}
